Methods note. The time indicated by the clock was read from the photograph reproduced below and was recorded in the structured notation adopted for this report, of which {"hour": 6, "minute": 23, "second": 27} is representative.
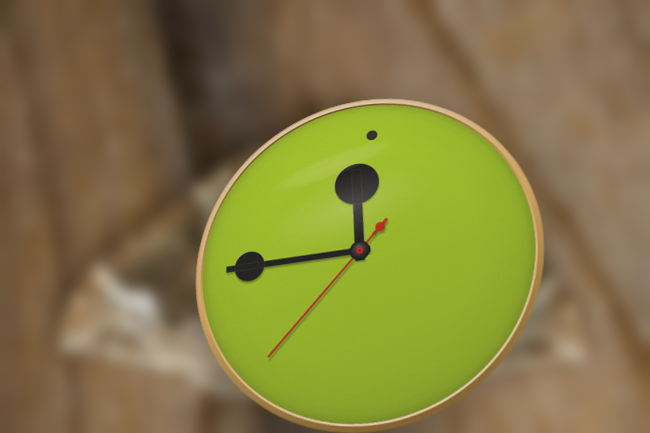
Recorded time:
{"hour": 11, "minute": 43, "second": 36}
